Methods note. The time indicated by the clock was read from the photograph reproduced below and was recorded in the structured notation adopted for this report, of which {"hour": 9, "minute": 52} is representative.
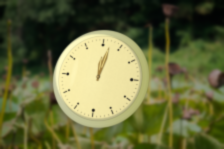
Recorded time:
{"hour": 12, "minute": 2}
